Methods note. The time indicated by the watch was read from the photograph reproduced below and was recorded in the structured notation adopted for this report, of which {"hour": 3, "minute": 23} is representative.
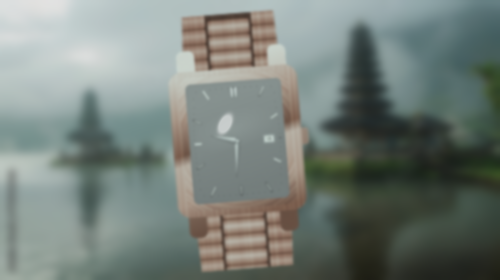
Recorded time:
{"hour": 9, "minute": 31}
